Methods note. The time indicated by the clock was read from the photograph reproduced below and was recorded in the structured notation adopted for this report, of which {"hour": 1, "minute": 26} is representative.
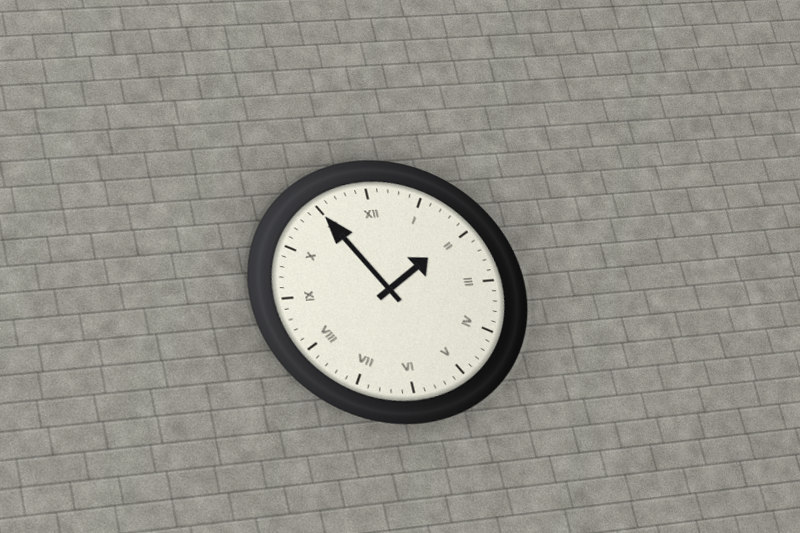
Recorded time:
{"hour": 1, "minute": 55}
